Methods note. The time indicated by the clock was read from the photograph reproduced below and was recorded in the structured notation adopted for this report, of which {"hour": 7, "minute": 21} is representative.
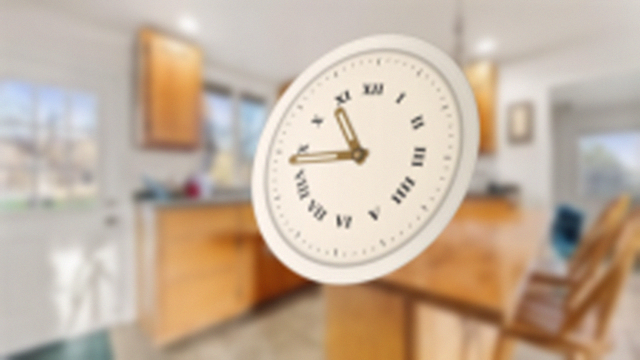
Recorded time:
{"hour": 10, "minute": 44}
